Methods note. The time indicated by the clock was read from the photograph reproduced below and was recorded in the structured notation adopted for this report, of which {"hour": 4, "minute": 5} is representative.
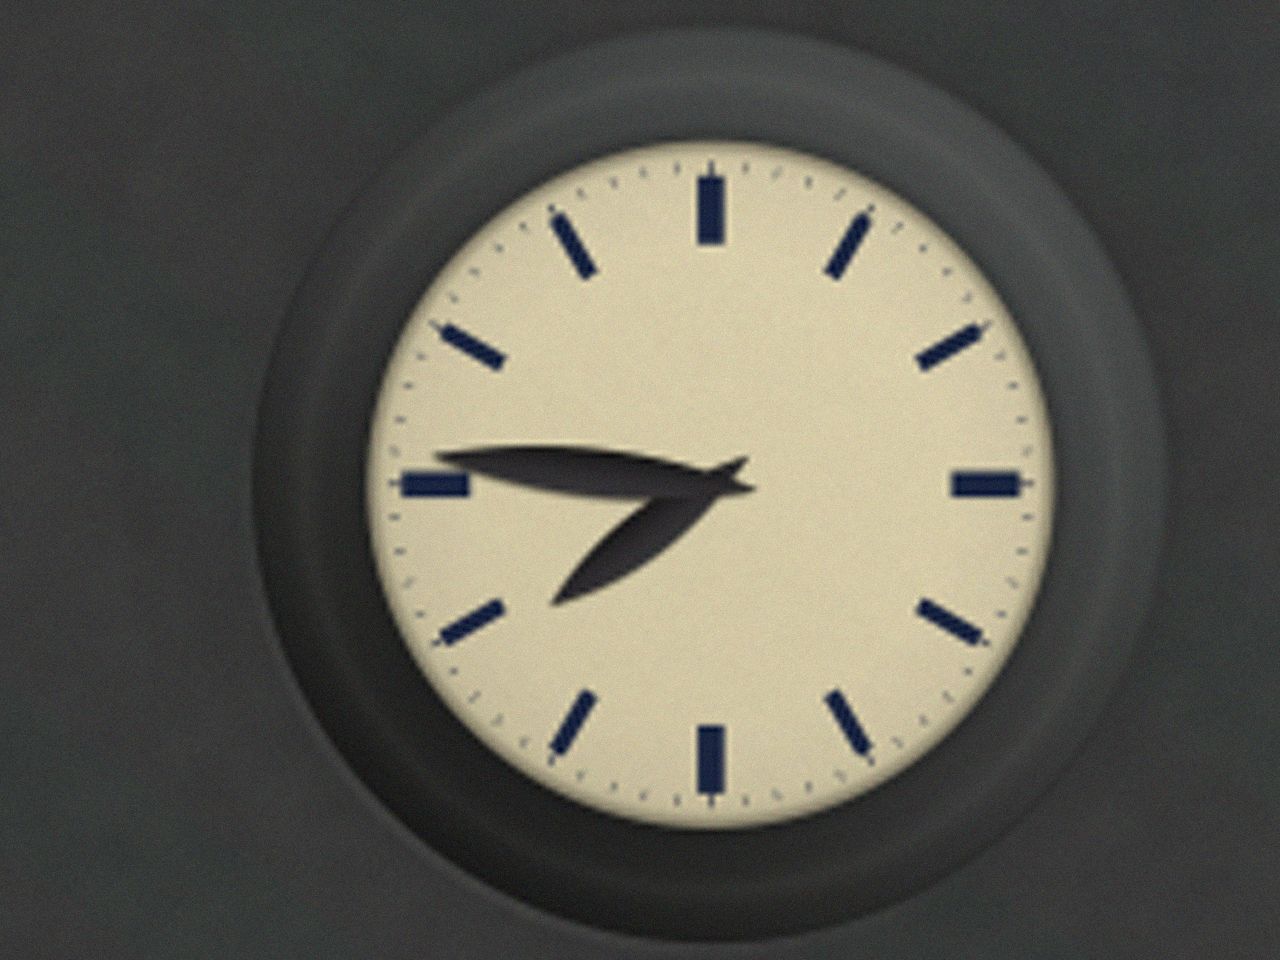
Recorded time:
{"hour": 7, "minute": 46}
